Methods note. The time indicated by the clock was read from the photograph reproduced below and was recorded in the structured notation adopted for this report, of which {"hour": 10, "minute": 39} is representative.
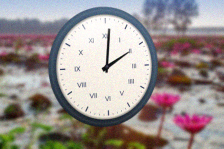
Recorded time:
{"hour": 2, "minute": 1}
